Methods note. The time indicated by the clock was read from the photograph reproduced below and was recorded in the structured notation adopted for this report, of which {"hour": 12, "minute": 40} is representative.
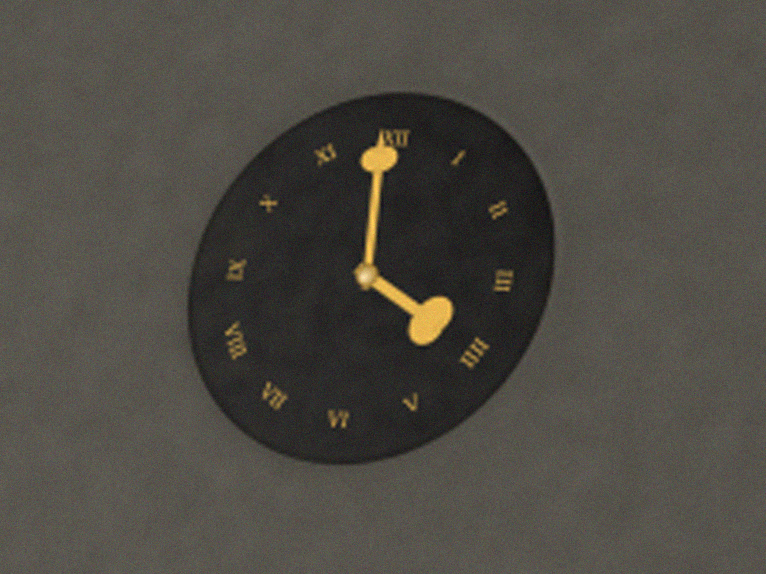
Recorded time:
{"hour": 3, "minute": 59}
